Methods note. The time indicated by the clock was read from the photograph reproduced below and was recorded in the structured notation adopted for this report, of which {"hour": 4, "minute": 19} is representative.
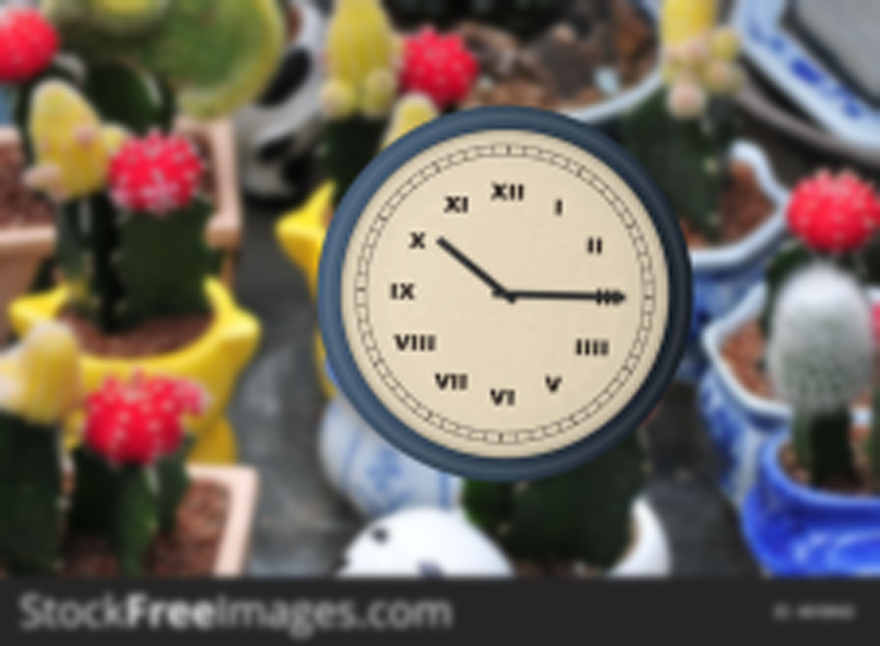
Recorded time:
{"hour": 10, "minute": 15}
